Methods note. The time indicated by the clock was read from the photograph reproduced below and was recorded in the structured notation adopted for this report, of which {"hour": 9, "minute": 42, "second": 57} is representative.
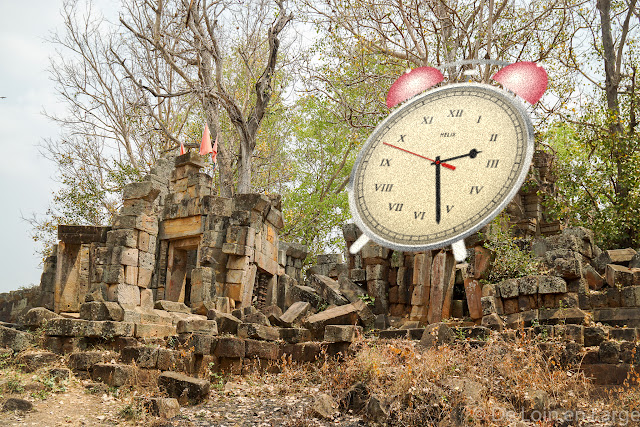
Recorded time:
{"hour": 2, "minute": 26, "second": 48}
